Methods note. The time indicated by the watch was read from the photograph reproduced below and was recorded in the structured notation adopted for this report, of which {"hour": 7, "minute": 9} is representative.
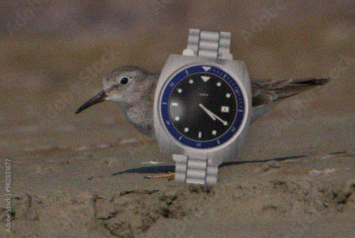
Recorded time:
{"hour": 4, "minute": 20}
